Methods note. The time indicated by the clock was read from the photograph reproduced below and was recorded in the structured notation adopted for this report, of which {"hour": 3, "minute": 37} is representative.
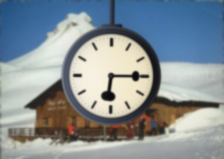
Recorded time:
{"hour": 6, "minute": 15}
